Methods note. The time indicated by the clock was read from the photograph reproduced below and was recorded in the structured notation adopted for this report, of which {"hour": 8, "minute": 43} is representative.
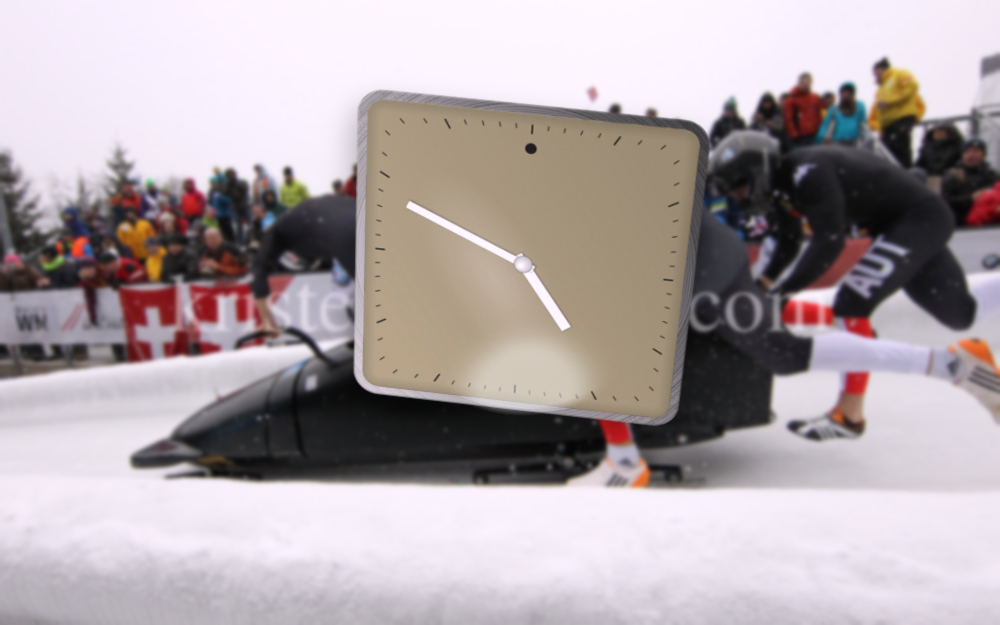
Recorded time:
{"hour": 4, "minute": 49}
